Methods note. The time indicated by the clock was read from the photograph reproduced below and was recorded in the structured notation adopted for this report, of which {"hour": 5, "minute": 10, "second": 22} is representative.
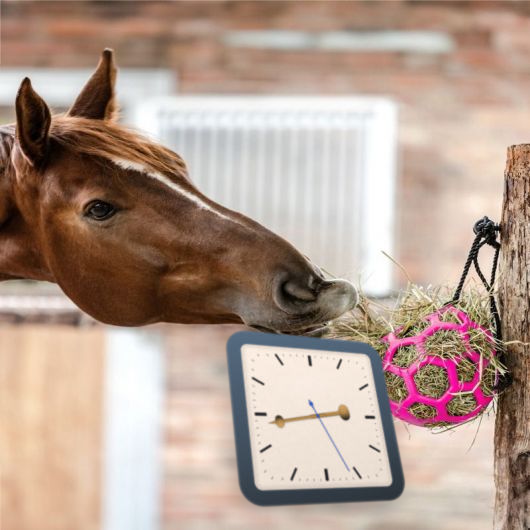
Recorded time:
{"hour": 2, "minute": 43, "second": 26}
